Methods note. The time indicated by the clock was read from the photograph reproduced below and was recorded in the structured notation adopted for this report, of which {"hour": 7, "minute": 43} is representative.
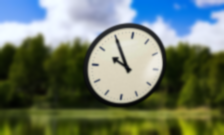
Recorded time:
{"hour": 9, "minute": 55}
